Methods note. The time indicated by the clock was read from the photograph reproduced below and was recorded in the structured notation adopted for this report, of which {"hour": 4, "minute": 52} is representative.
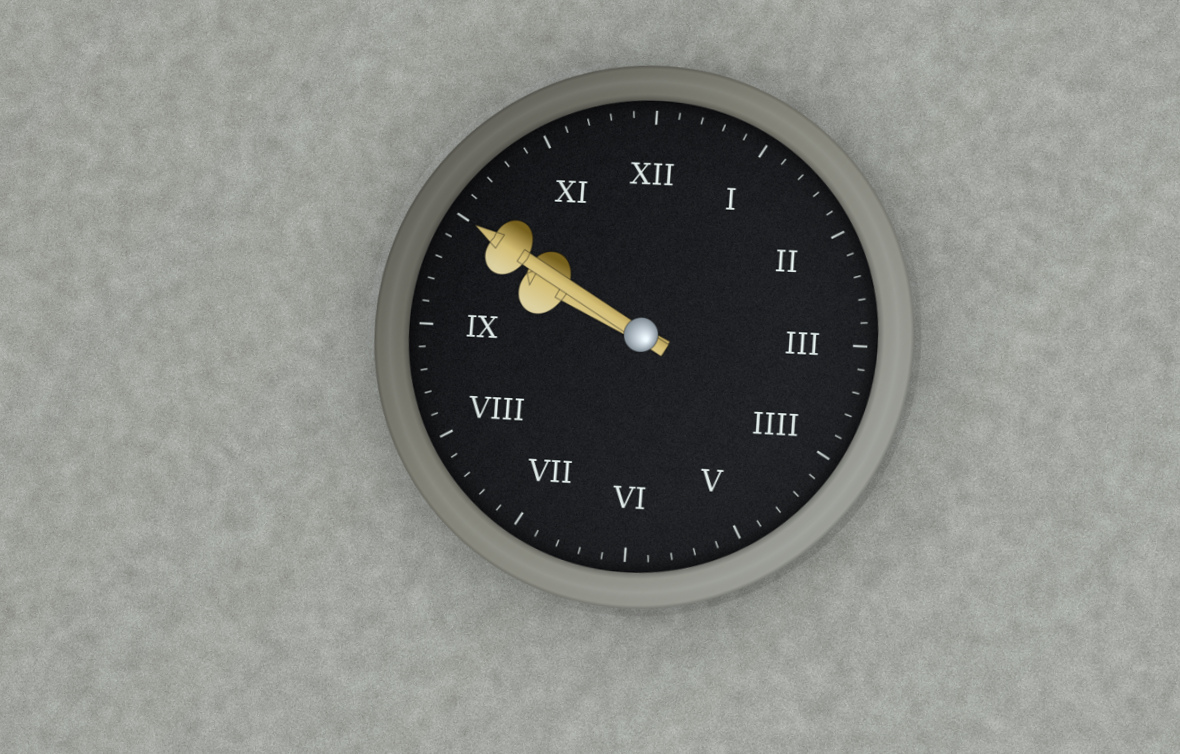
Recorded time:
{"hour": 9, "minute": 50}
